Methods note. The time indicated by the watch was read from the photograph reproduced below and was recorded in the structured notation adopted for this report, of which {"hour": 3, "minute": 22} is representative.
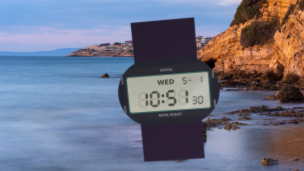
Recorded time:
{"hour": 10, "minute": 51}
